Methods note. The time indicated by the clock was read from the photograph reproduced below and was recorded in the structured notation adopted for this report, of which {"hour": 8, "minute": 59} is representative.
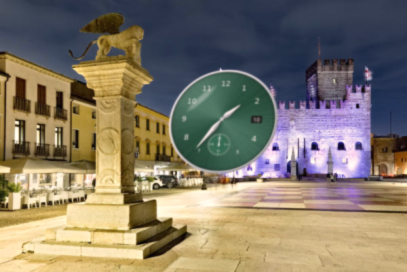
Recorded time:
{"hour": 1, "minute": 36}
